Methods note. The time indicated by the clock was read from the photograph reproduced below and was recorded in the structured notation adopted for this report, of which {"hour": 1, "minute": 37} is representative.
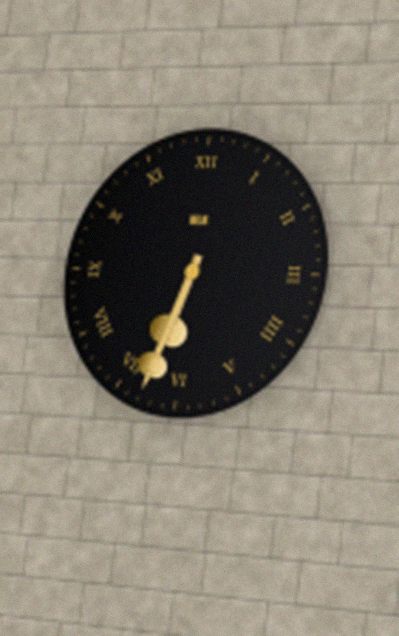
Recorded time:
{"hour": 6, "minute": 33}
